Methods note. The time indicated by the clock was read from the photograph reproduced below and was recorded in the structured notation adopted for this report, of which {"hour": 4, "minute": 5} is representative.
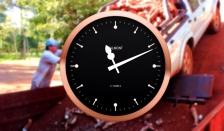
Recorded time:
{"hour": 11, "minute": 11}
